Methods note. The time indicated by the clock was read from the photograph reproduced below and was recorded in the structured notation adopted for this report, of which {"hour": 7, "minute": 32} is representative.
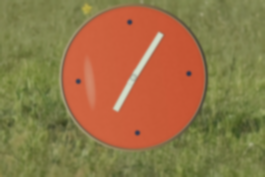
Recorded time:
{"hour": 7, "minute": 6}
